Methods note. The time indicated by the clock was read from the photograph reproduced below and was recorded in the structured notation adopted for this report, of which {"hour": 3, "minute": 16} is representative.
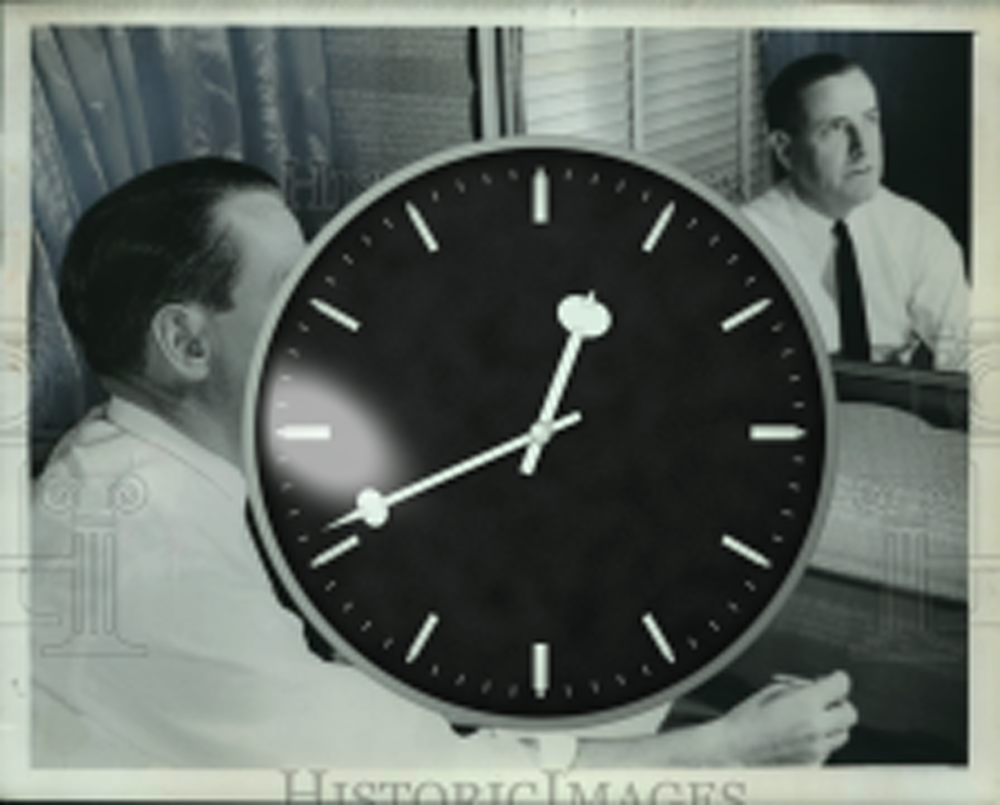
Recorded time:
{"hour": 12, "minute": 41}
